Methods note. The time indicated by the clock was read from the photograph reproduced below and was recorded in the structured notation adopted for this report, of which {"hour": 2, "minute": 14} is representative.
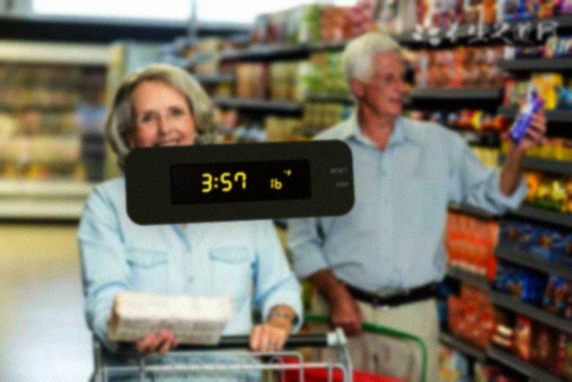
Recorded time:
{"hour": 3, "minute": 57}
